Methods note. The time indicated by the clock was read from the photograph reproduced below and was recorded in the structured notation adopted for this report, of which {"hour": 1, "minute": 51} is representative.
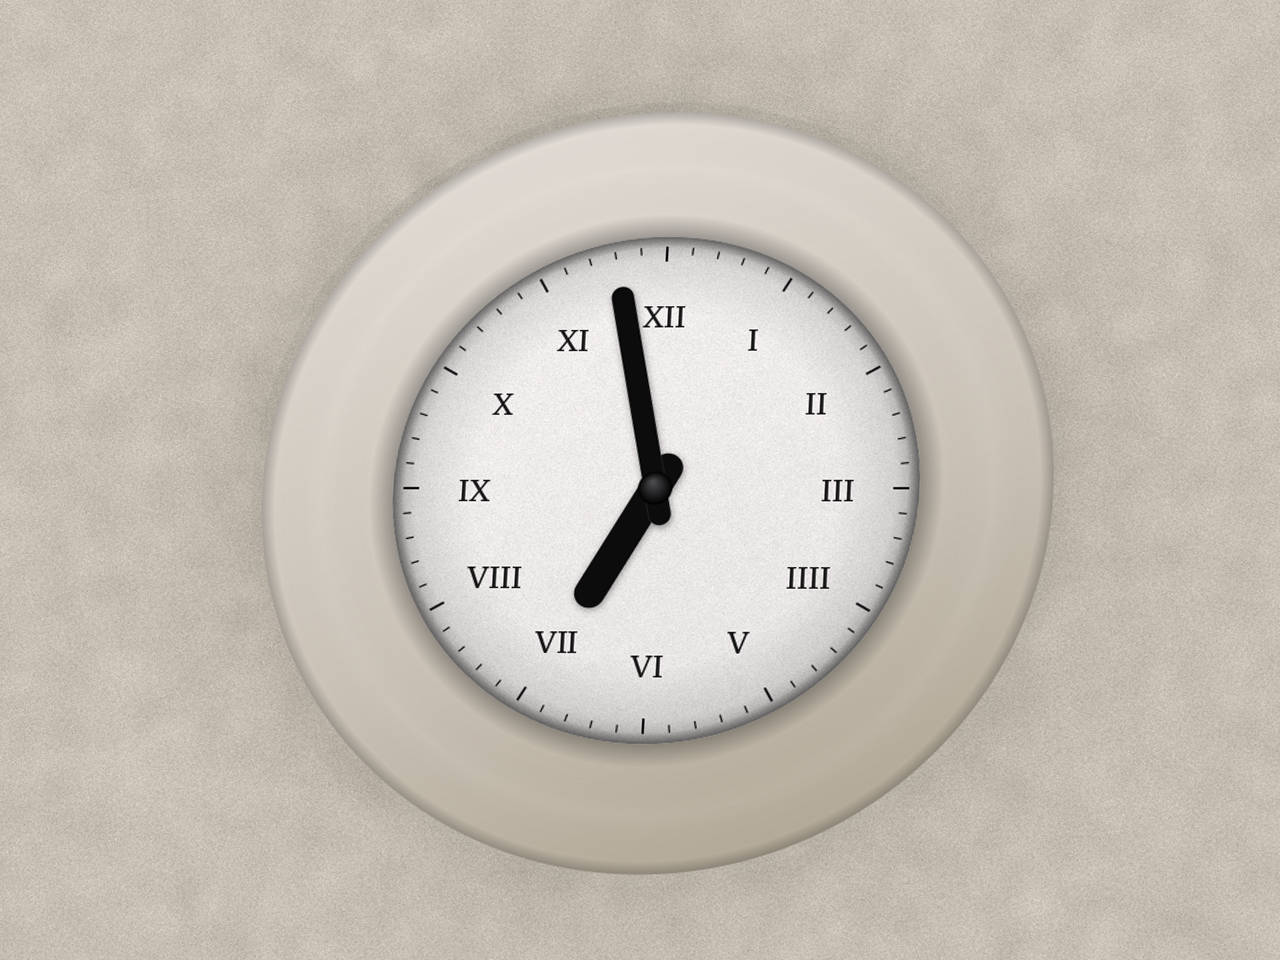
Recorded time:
{"hour": 6, "minute": 58}
